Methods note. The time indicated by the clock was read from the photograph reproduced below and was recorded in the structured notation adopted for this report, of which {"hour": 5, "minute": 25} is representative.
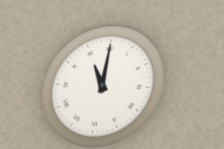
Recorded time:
{"hour": 11, "minute": 0}
